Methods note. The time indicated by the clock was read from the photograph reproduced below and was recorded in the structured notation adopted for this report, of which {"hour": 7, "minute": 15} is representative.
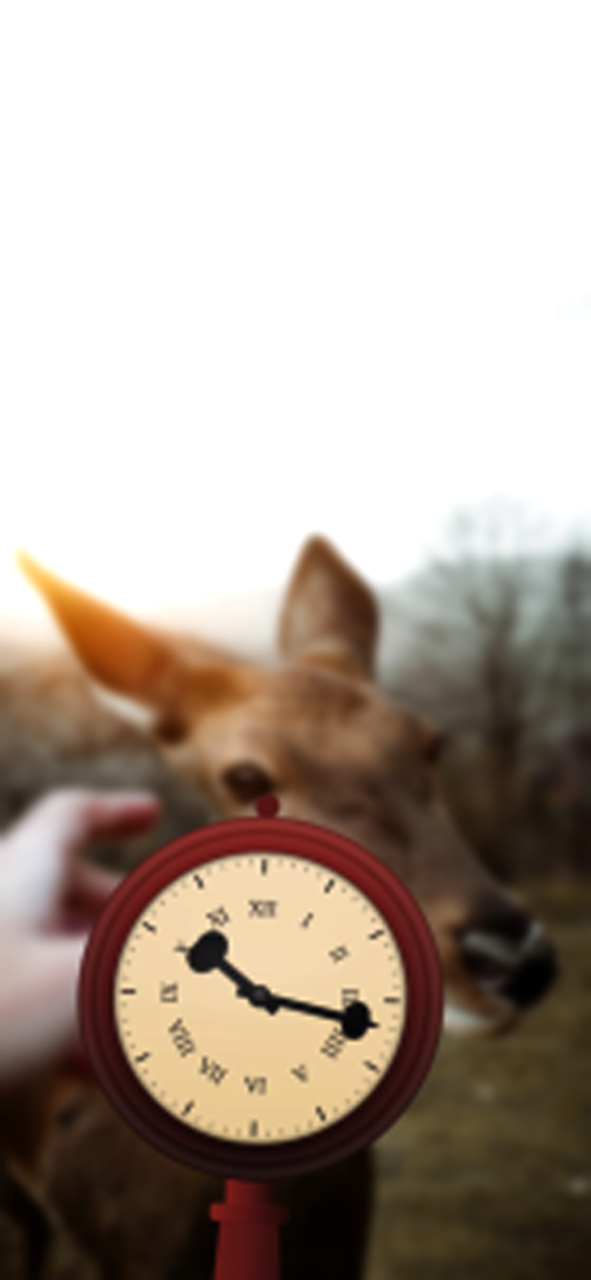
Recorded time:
{"hour": 10, "minute": 17}
